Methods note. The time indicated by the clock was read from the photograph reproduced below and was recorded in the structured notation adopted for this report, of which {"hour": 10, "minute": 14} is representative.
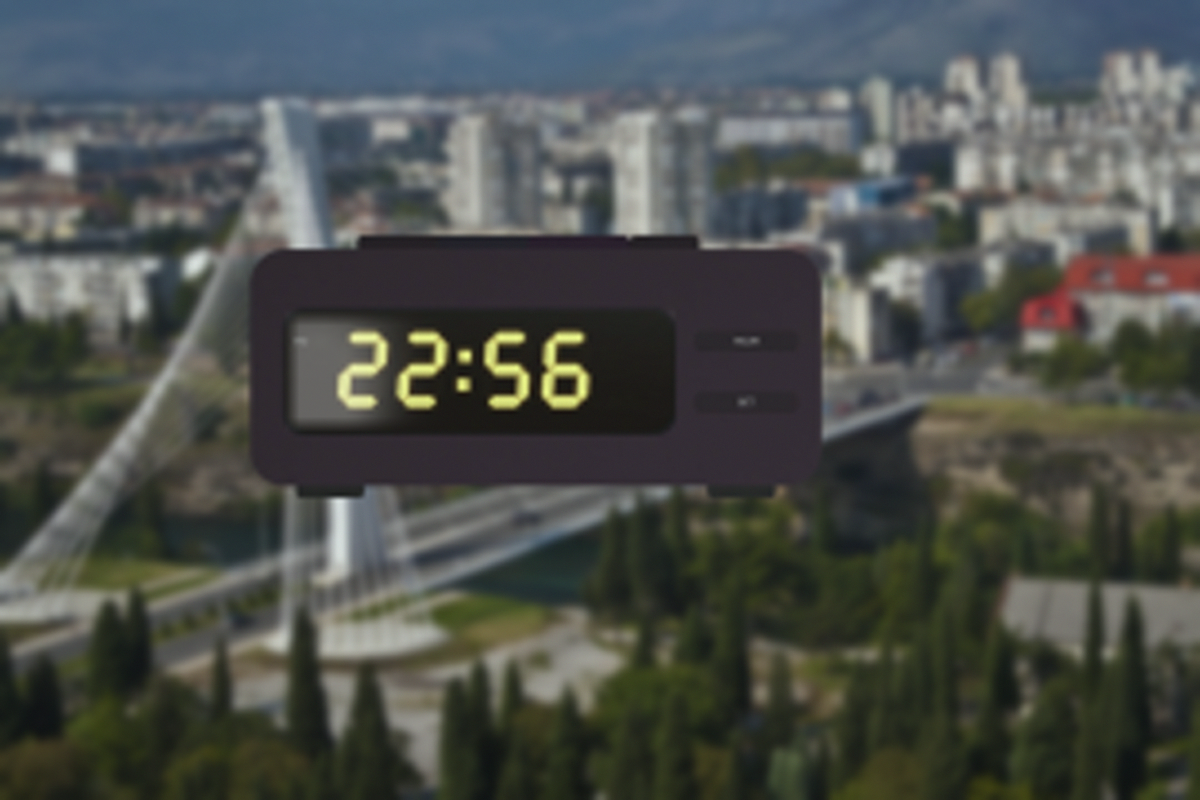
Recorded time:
{"hour": 22, "minute": 56}
